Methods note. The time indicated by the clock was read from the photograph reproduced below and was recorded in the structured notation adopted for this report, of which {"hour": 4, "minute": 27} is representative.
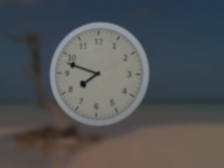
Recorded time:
{"hour": 7, "minute": 48}
